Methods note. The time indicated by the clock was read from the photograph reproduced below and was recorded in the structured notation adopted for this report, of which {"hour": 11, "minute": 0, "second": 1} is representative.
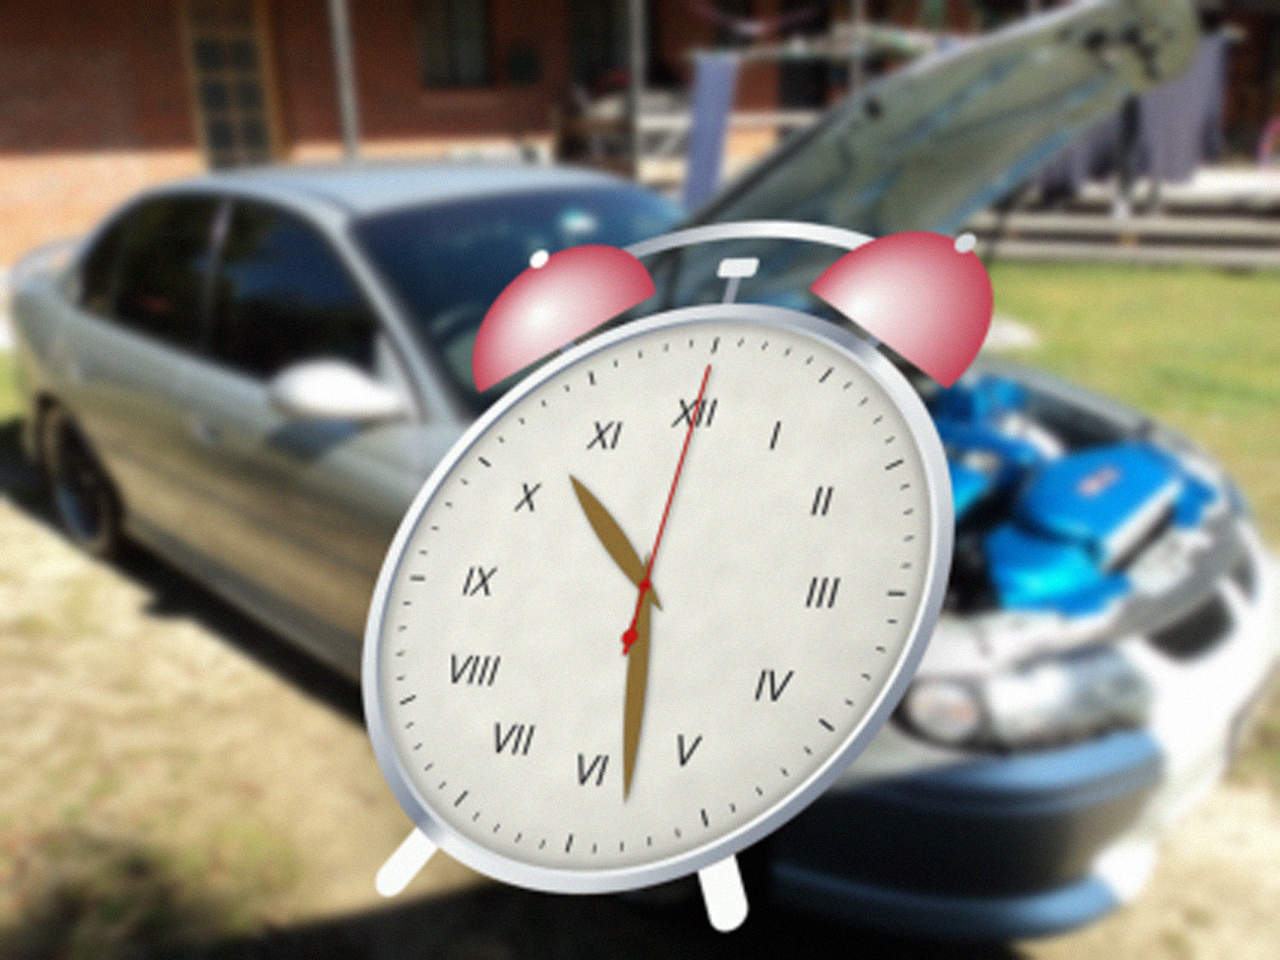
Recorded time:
{"hour": 10, "minute": 28, "second": 0}
